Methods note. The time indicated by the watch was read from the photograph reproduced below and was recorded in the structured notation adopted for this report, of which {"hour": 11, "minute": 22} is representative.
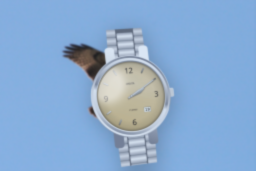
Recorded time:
{"hour": 2, "minute": 10}
